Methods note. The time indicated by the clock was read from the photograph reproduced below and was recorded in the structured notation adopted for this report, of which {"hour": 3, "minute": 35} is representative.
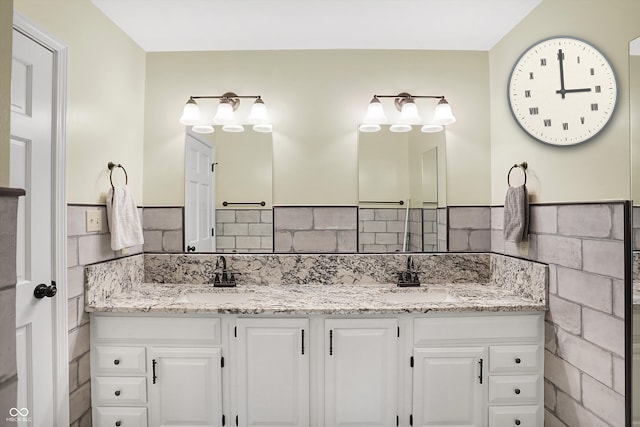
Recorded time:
{"hour": 3, "minute": 0}
